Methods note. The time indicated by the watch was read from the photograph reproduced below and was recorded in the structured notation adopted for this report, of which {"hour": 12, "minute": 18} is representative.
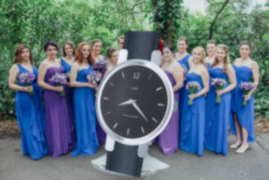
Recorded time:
{"hour": 8, "minute": 22}
